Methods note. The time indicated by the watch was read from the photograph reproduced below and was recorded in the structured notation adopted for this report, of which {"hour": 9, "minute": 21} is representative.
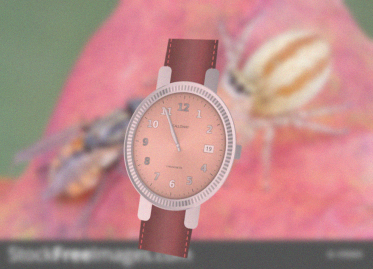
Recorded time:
{"hour": 10, "minute": 55}
